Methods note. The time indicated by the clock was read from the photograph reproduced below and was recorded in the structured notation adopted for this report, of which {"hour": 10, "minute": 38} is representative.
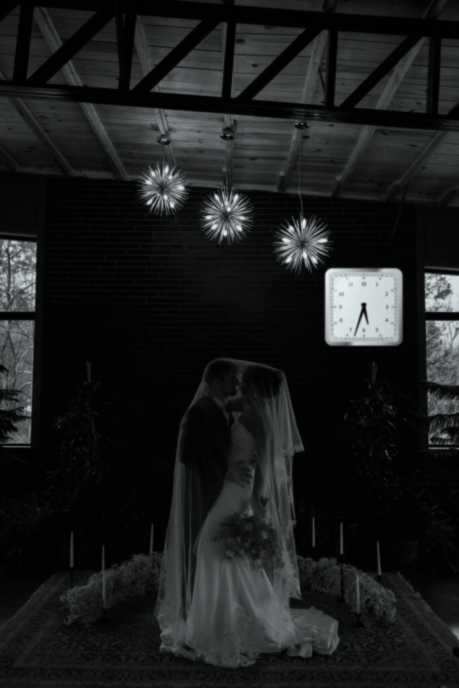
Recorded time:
{"hour": 5, "minute": 33}
